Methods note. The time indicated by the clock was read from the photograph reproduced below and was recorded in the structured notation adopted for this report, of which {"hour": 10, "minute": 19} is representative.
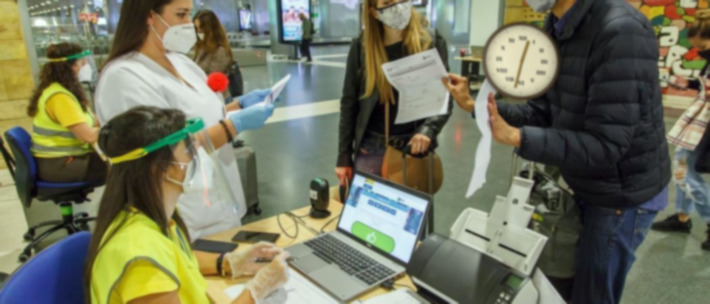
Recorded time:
{"hour": 12, "minute": 32}
